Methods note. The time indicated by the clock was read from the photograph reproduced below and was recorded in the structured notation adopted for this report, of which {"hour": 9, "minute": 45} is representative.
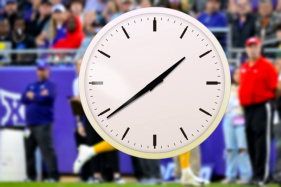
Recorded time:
{"hour": 1, "minute": 39}
